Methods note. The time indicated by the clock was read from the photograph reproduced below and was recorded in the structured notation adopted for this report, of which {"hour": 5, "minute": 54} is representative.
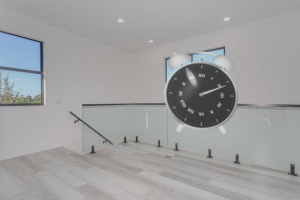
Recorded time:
{"hour": 2, "minute": 11}
